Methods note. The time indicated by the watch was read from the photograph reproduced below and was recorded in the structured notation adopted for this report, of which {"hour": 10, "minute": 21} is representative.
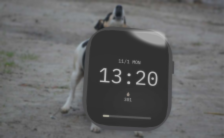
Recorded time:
{"hour": 13, "minute": 20}
